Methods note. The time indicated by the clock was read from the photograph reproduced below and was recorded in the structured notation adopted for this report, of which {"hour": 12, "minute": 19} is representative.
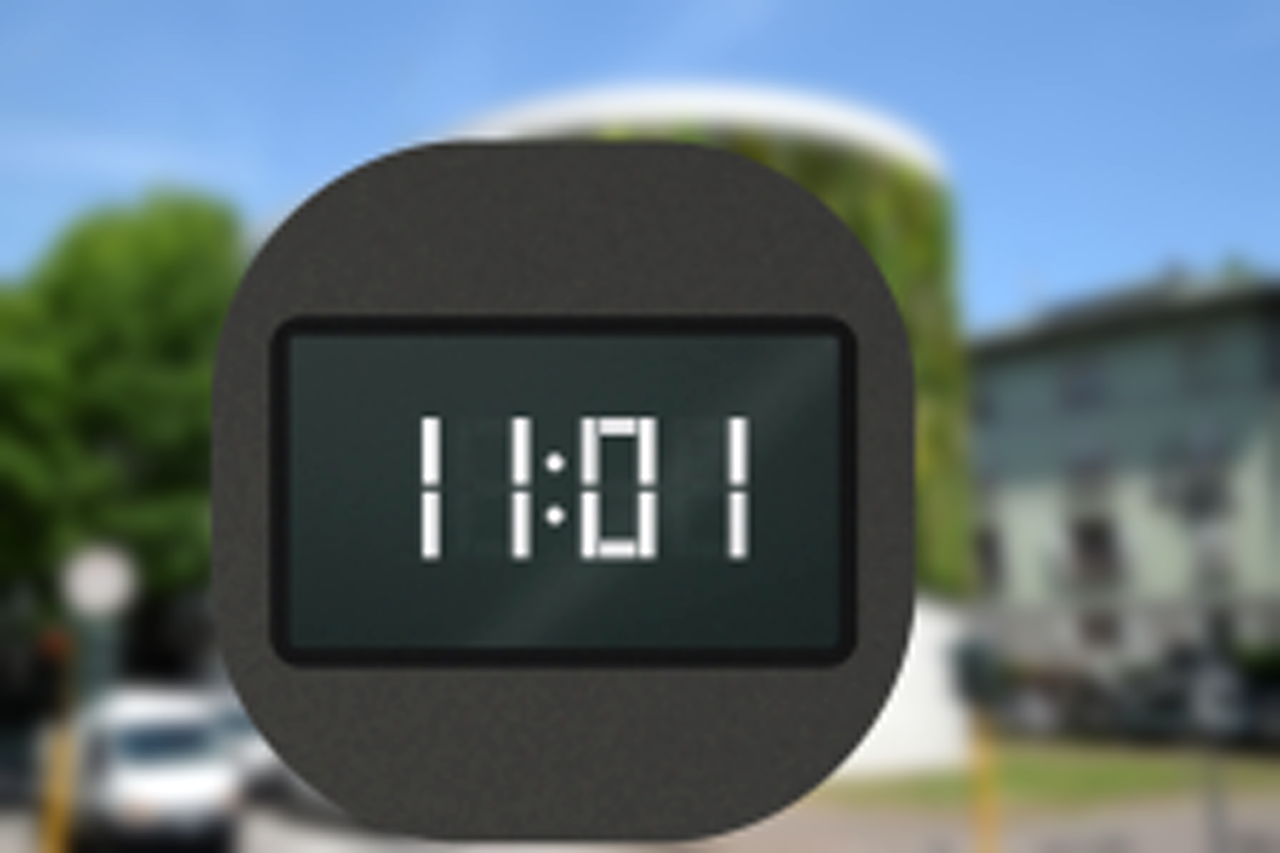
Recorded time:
{"hour": 11, "minute": 1}
